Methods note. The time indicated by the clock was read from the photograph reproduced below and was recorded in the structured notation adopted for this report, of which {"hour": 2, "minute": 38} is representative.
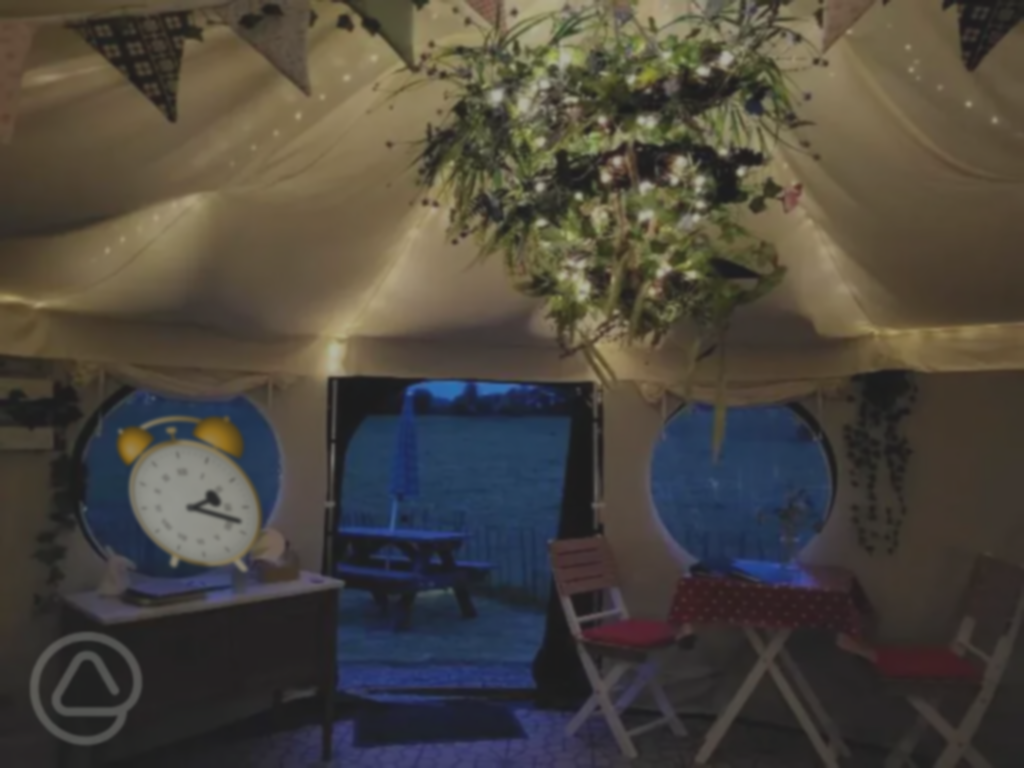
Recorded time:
{"hour": 2, "minute": 18}
